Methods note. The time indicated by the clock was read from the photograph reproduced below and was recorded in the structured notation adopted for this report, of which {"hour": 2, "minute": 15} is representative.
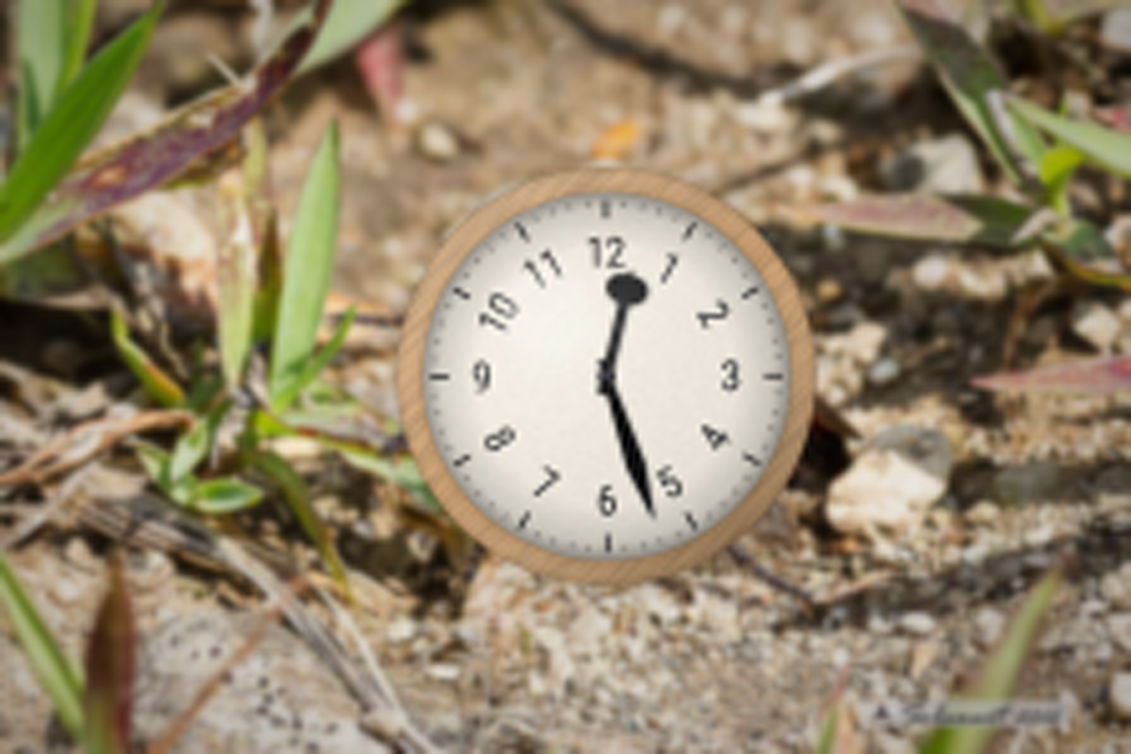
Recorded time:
{"hour": 12, "minute": 27}
